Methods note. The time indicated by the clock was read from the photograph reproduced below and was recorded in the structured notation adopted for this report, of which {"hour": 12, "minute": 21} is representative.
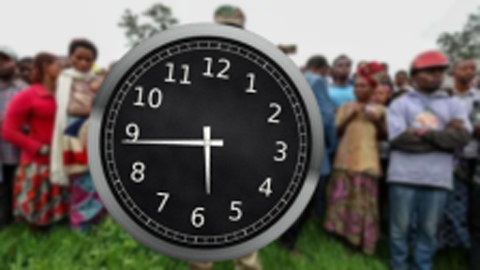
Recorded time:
{"hour": 5, "minute": 44}
